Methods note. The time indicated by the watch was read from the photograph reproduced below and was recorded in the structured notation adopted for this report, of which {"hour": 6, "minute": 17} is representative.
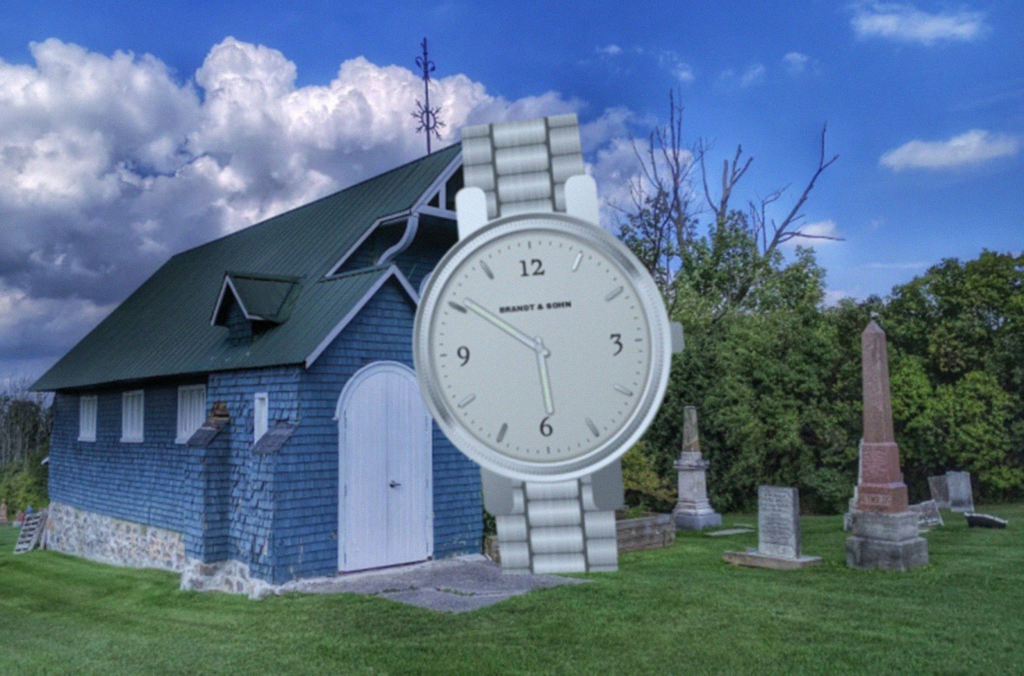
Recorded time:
{"hour": 5, "minute": 51}
